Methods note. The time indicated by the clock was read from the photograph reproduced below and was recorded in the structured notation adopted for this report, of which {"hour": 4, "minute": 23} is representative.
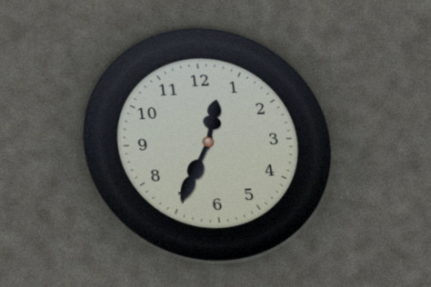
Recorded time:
{"hour": 12, "minute": 35}
